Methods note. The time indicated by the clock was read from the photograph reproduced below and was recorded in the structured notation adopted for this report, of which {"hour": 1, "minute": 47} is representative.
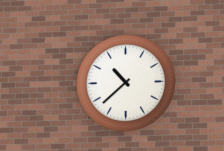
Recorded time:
{"hour": 10, "minute": 38}
